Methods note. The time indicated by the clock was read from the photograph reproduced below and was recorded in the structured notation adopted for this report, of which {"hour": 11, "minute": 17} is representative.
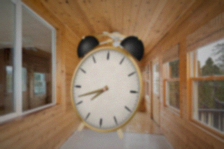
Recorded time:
{"hour": 7, "minute": 42}
